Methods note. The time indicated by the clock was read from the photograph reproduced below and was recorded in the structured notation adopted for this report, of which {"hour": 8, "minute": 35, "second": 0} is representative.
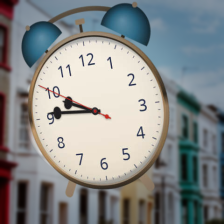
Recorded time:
{"hour": 9, "minute": 45, "second": 50}
